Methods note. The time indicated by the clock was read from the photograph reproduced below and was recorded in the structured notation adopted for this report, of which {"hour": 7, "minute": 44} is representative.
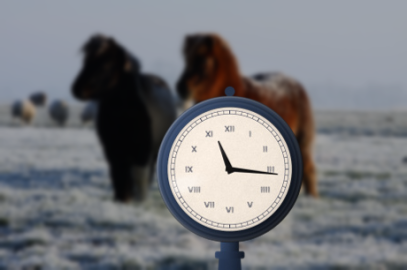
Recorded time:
{"hour": 11, "minute": 16}
